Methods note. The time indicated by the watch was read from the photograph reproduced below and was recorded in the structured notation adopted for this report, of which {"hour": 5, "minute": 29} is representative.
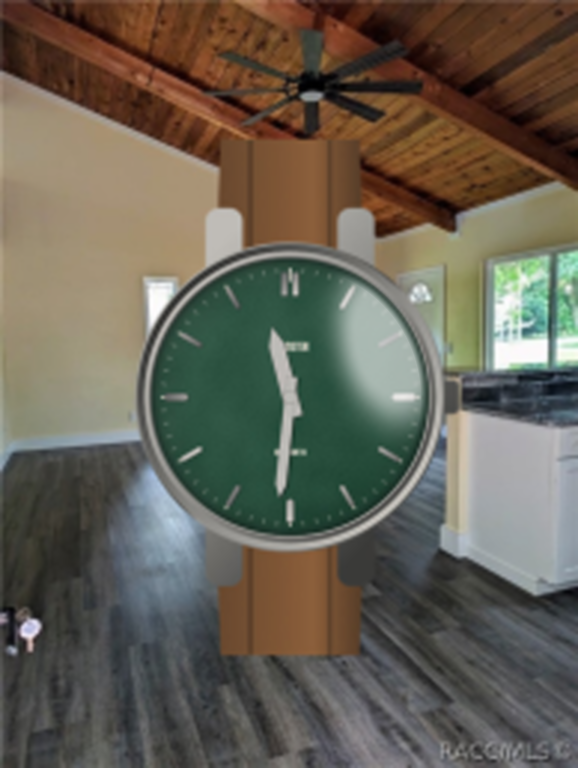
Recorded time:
{"hour": 11, "minute": 31}
